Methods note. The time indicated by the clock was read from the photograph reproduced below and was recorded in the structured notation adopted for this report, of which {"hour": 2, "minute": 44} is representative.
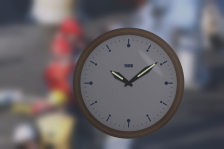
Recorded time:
{"hour": 10, "minute": 9}
